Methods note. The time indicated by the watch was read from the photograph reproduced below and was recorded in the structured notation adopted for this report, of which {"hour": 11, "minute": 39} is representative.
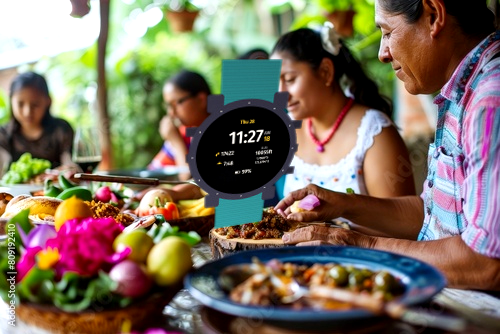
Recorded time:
{"hour": 11, "minute": 27}
